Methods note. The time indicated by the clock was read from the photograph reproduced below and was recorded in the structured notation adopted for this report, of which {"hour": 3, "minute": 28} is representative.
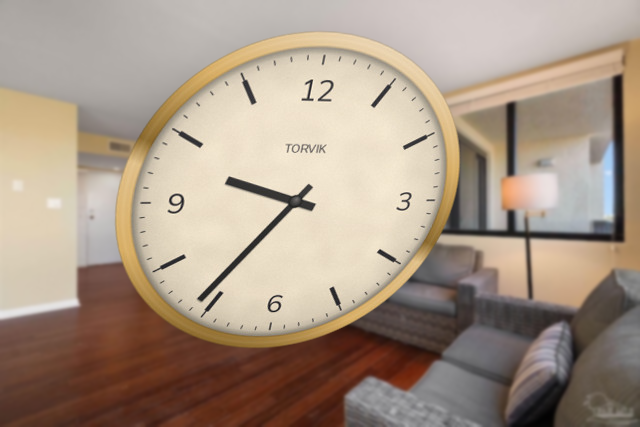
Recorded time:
{"hour": 9, "minute": 36}
